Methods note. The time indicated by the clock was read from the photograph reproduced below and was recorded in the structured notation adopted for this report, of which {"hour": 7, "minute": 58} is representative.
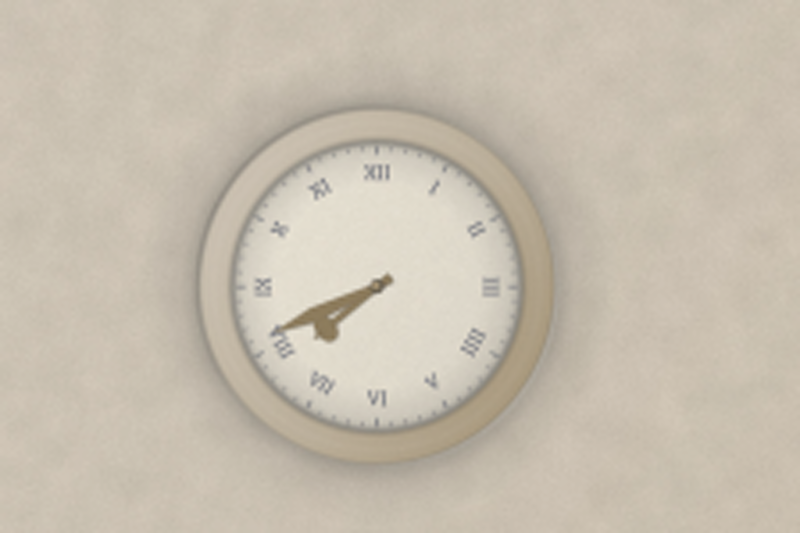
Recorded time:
{"hour": 7, "minute": 41}
